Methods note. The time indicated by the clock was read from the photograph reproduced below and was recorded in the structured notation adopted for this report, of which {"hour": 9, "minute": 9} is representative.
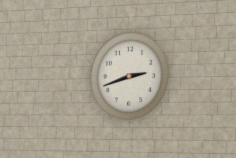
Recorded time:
{"hour": 2, "minute": 42}
